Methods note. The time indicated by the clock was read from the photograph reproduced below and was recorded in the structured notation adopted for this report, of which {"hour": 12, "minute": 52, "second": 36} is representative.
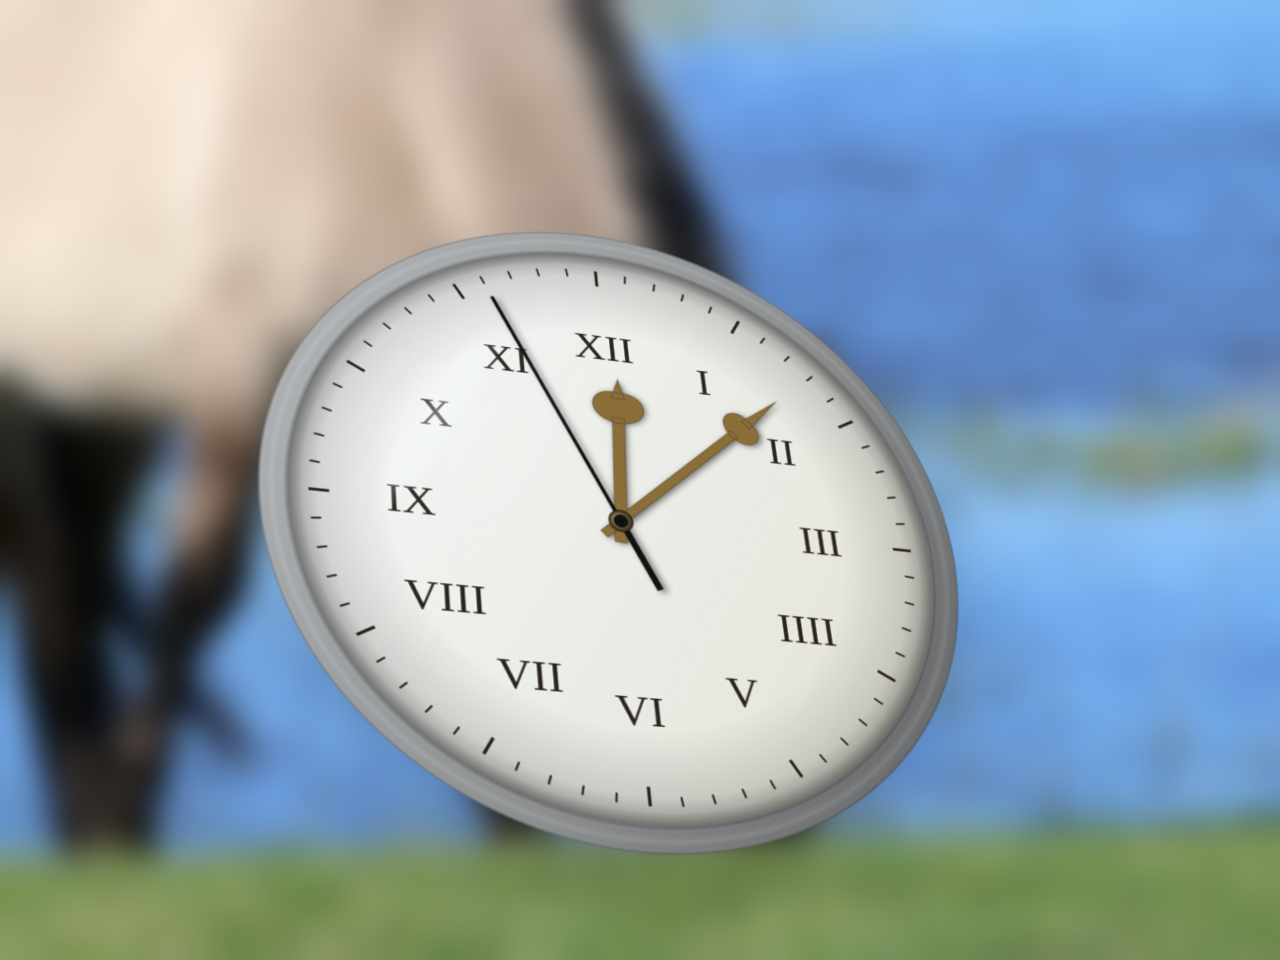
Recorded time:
{"hour": 12, "minute": 7, "second": 56}
